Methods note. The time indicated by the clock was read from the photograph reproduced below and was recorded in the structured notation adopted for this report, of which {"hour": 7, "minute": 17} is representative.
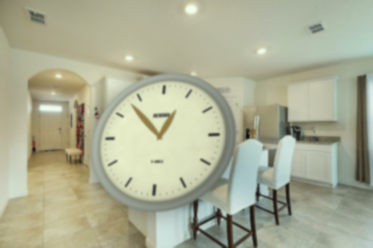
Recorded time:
{"hour": 12, "minute": 53}
